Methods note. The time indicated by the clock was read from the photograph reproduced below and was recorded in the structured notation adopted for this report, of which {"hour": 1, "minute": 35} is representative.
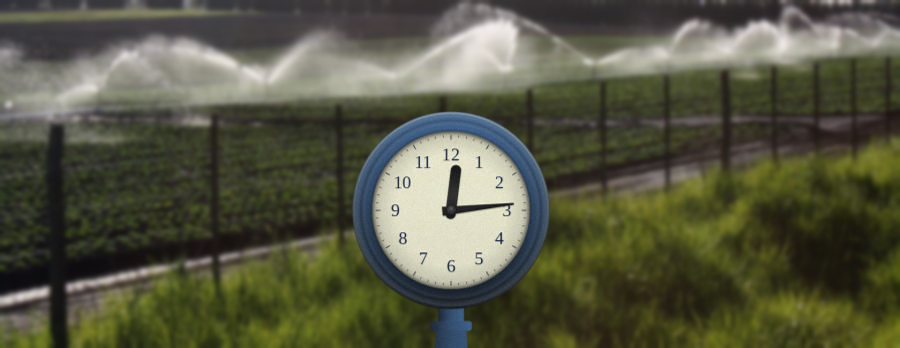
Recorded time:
{"hour": 12, "minute": 14}
